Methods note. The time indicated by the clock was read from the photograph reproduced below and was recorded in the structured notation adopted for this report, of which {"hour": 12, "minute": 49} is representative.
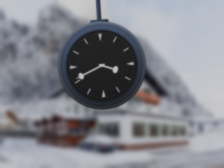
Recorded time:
{"hour": 3, "minute": 41}
